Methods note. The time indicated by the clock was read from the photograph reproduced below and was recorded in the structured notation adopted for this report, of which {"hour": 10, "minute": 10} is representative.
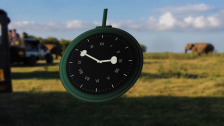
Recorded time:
{"hour": 2, "minute": 50}
